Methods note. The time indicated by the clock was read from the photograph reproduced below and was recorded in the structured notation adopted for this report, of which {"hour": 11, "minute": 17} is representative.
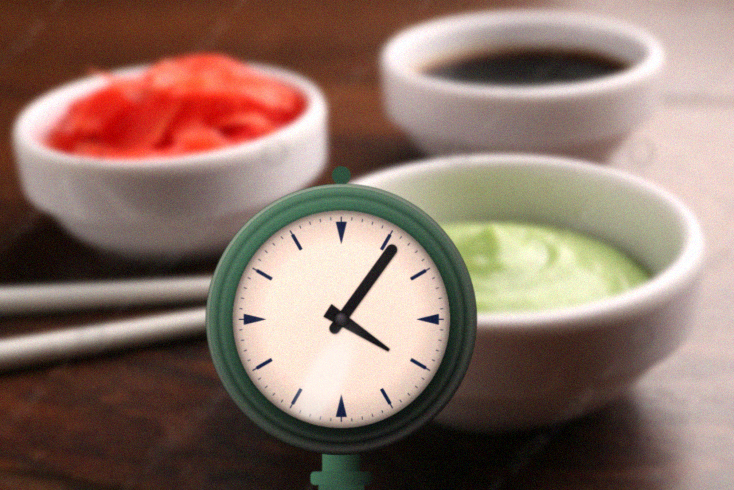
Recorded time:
{"hour": 4, "minute": 6}
